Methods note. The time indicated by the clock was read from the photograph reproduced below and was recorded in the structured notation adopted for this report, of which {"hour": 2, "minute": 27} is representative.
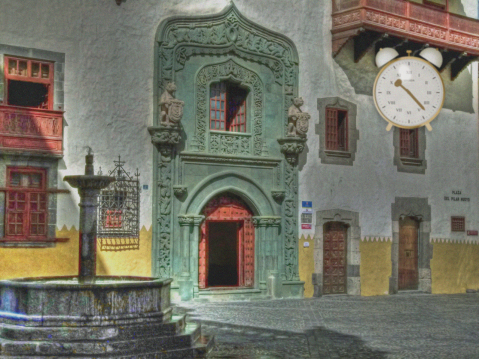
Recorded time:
{"hour": 10, "minute": 23}
